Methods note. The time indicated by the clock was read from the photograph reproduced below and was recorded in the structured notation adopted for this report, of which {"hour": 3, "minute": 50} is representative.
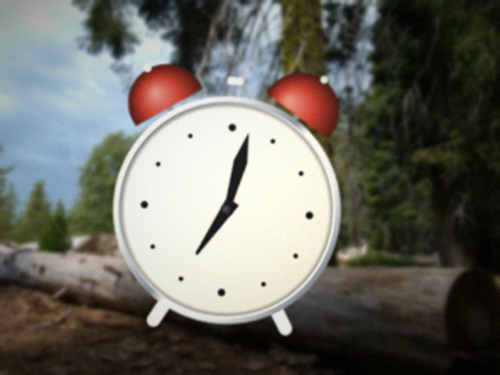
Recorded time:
{"hour": 7, "minute": 2}
